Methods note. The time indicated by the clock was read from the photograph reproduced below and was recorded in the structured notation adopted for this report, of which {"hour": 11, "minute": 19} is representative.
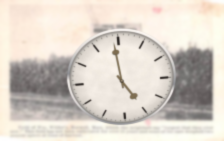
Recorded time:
{"hour": 4, "minute": 59}
